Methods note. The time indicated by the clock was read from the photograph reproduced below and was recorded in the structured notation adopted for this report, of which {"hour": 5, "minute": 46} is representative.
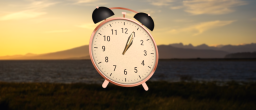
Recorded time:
{"hour": 1, "minute": 4}
